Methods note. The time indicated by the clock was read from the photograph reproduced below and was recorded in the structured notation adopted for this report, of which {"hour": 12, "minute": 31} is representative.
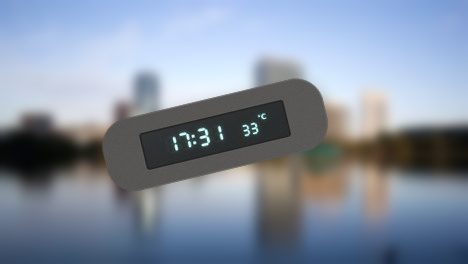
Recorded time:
{"hour": 17, "minute": 31}
